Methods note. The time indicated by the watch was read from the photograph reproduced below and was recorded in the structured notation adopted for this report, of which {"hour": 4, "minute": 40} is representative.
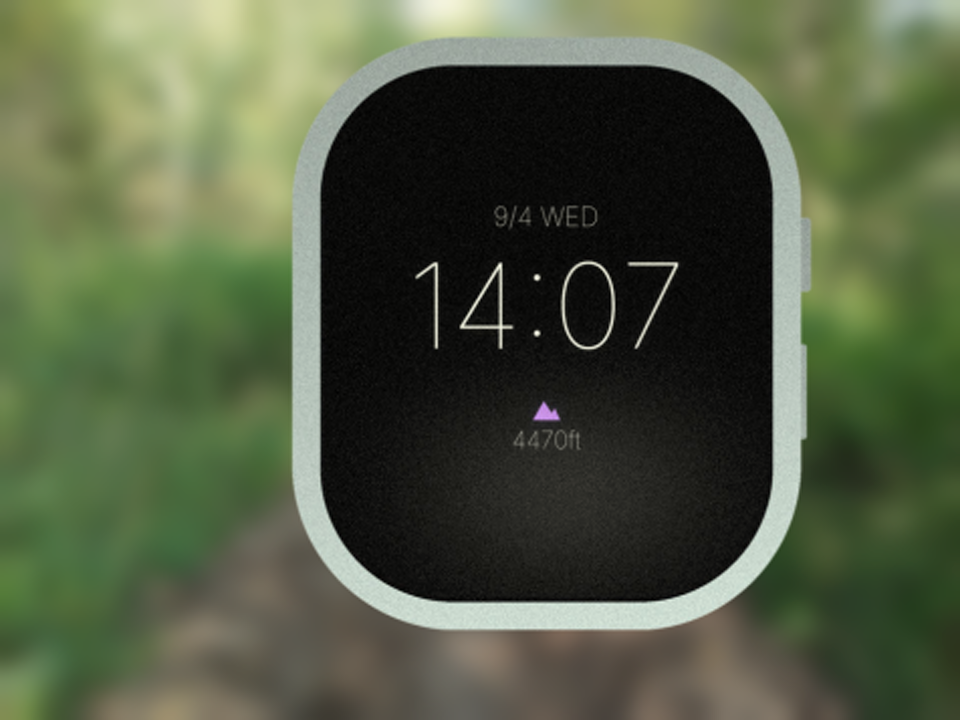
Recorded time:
{"hour": 14, "minute": 7}
